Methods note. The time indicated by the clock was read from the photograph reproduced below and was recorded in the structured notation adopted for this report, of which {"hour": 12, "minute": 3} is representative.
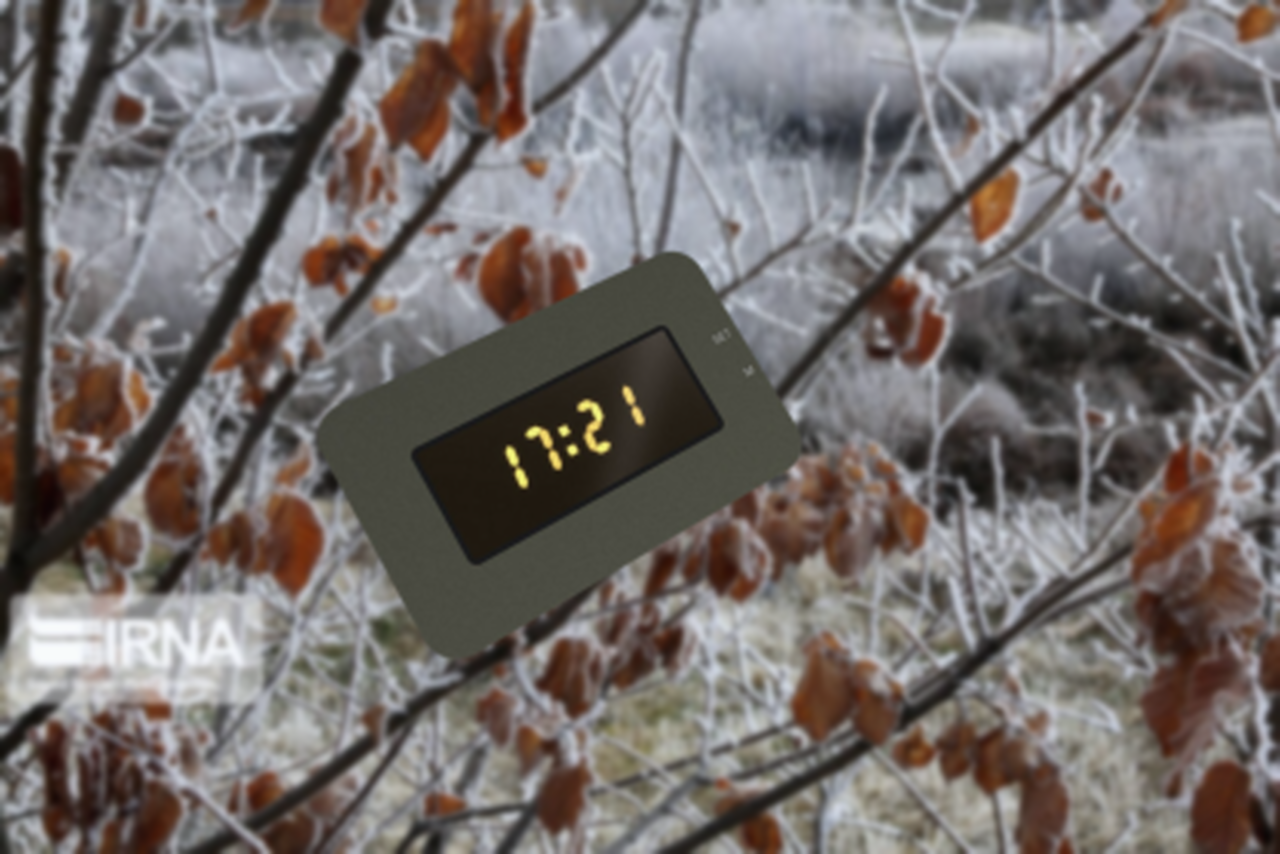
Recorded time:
{"hour": 17, "minute": 21}
